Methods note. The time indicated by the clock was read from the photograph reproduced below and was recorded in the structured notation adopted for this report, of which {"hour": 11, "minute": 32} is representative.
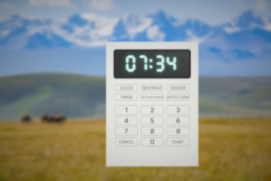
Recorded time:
{"hour": 7, "minute": 34}
